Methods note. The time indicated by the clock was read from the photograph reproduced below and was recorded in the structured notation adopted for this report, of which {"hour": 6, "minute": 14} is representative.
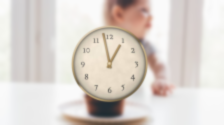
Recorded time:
{"hour": 12, "minute": 58}
